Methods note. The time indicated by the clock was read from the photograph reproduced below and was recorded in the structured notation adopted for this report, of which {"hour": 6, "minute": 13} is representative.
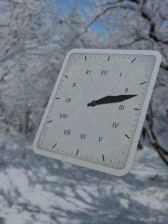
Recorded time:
{"hour": 2, "minute": 12}
